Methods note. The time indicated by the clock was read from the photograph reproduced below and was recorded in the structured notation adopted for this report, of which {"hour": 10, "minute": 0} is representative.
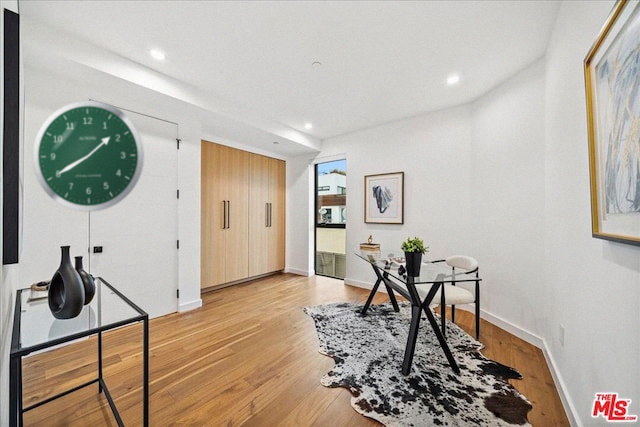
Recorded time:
{"hour": 1, "minute": 40}
